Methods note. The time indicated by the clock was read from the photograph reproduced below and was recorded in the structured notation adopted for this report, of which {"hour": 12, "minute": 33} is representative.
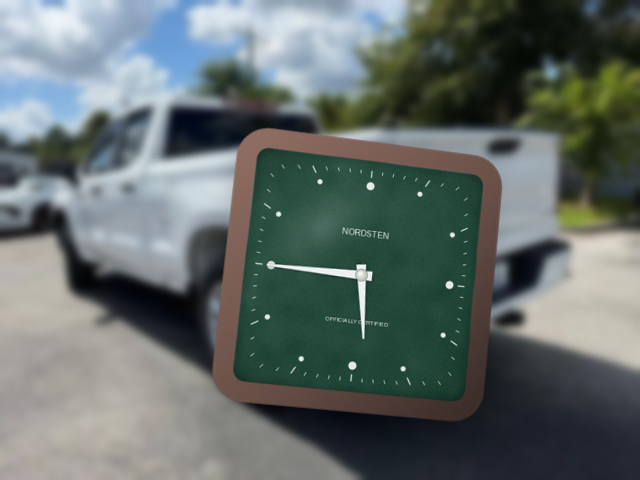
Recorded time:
{"hour": 5, "minute": 45}
